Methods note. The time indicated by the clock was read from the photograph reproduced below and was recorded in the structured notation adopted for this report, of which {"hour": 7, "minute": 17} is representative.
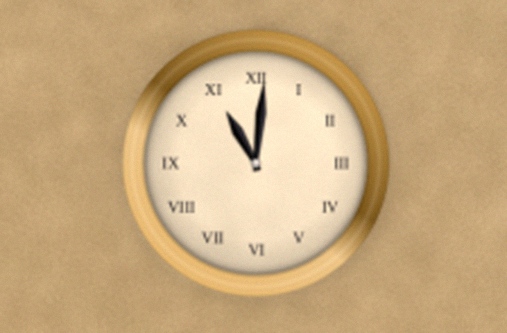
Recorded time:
{"hour": 11, "minute": 1}
